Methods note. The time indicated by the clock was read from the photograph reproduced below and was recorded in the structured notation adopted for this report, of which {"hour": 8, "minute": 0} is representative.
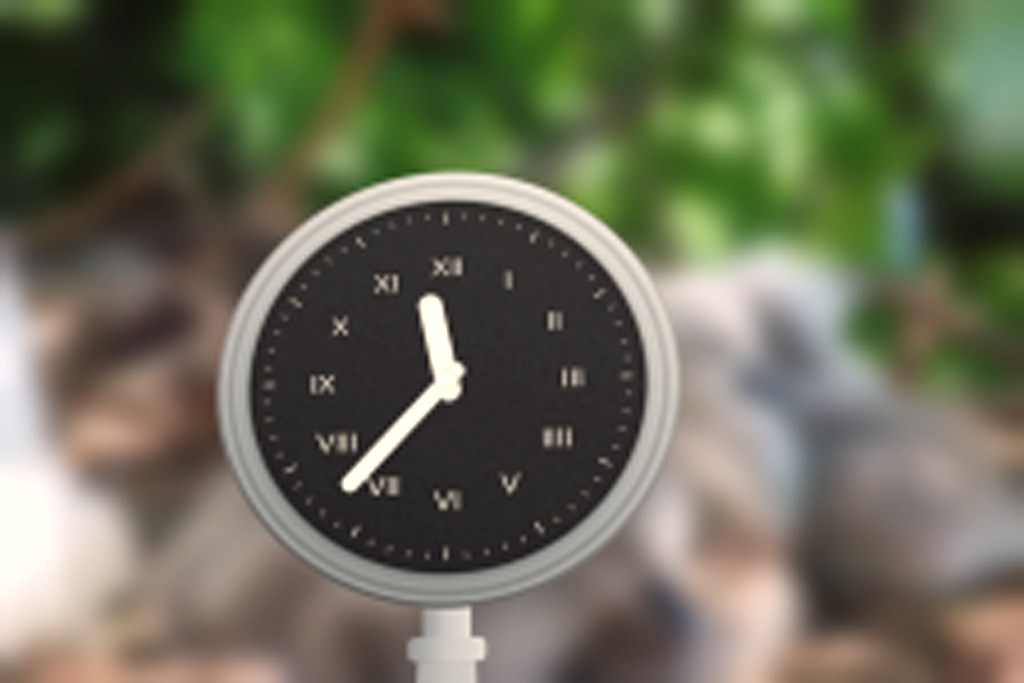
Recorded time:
{"hour": 11, "minute": 37}
